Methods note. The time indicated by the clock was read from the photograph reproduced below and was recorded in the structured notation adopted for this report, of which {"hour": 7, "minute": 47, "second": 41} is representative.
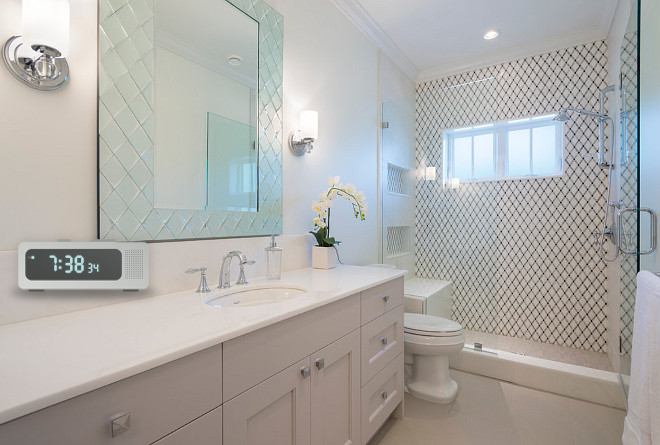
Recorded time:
{"hour": 7, "minute": 38, "second": 34}
